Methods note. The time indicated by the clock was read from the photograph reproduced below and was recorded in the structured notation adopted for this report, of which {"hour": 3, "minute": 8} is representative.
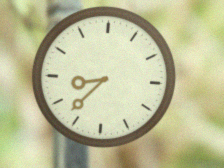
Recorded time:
{"hour": 8, "minute": 37}
